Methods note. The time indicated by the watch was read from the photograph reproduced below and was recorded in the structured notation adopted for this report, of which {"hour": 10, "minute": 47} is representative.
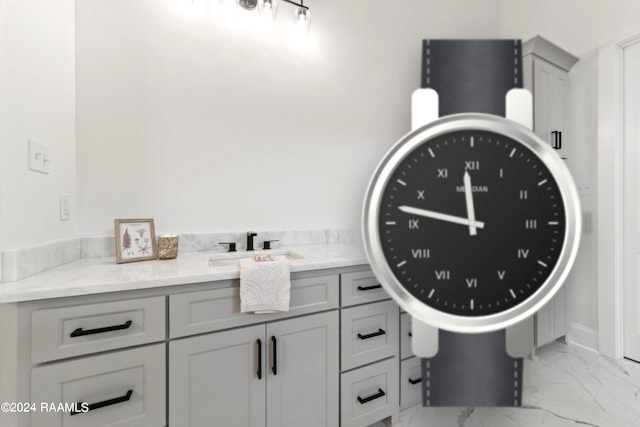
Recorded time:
{"hour": 11, "minute": 47}
